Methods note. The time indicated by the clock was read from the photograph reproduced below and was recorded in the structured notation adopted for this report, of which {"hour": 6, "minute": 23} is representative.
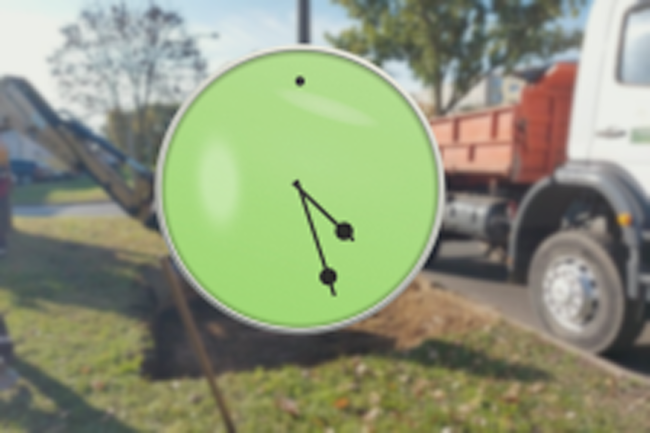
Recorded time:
{"hour": 4, "minute": 27}
